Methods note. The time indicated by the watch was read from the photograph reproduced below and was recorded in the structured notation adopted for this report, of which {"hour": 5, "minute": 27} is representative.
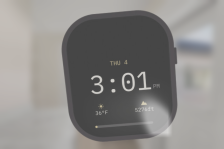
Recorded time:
{"hour": 3, "minute": 1}
